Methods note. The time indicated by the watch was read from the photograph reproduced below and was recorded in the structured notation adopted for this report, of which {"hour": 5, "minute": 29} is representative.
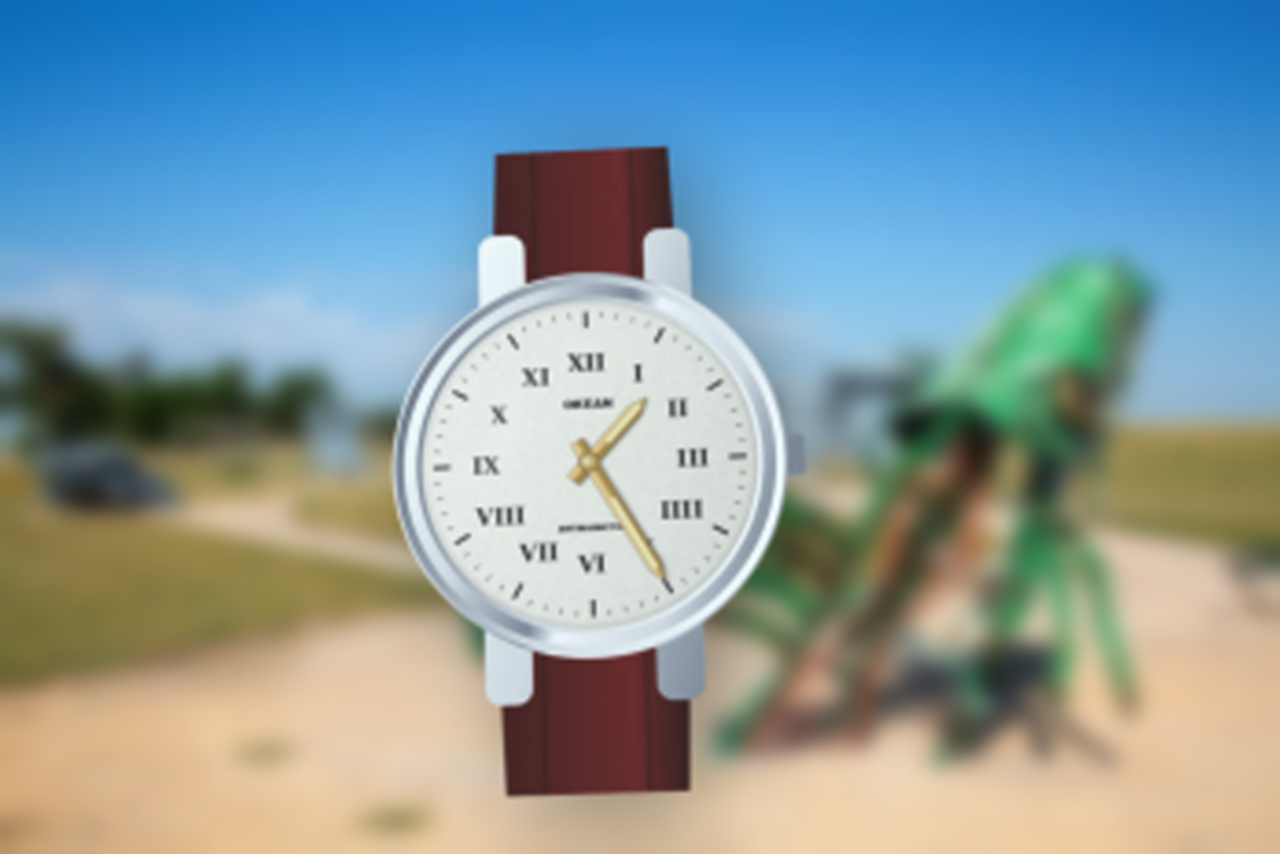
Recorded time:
{"hour": 1, "minute": 25}
